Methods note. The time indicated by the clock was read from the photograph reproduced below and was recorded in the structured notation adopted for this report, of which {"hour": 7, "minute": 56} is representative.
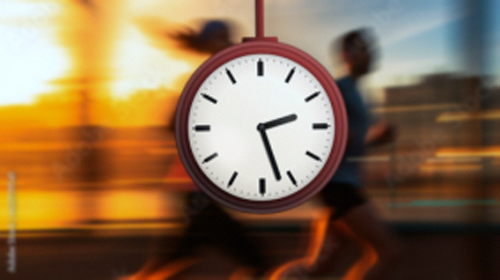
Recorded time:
{"hour": 2, "minute": 27}
